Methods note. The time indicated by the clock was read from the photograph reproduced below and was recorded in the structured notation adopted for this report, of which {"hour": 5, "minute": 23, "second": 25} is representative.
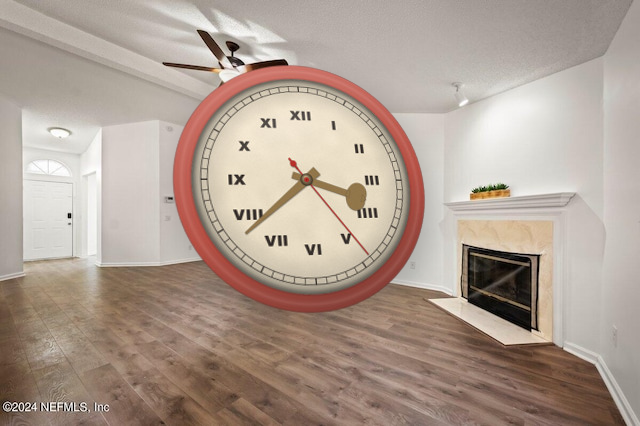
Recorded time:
{"hour": 3, "minute": 38, "second": 24}
